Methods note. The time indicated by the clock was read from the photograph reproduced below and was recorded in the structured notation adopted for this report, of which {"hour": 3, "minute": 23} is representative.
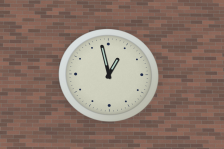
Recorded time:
{"hour": 12, "minute": 58}
